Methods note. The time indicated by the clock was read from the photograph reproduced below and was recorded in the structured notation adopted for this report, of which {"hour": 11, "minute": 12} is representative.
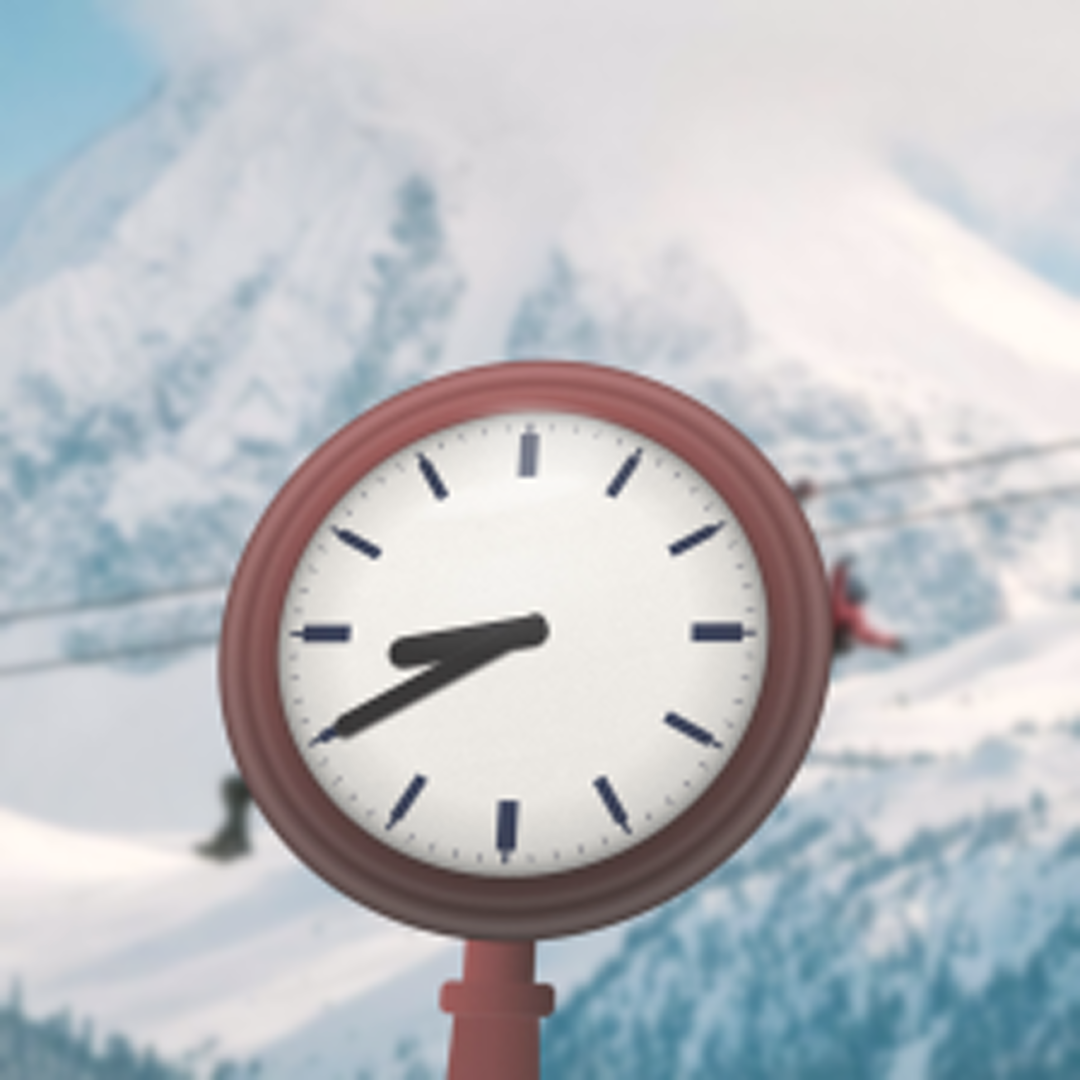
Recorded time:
{"hour": 8, "minute": 40}
